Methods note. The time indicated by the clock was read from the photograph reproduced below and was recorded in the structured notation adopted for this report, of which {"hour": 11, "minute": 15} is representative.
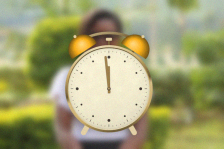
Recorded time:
{"hour": 11, "minute": 59}
